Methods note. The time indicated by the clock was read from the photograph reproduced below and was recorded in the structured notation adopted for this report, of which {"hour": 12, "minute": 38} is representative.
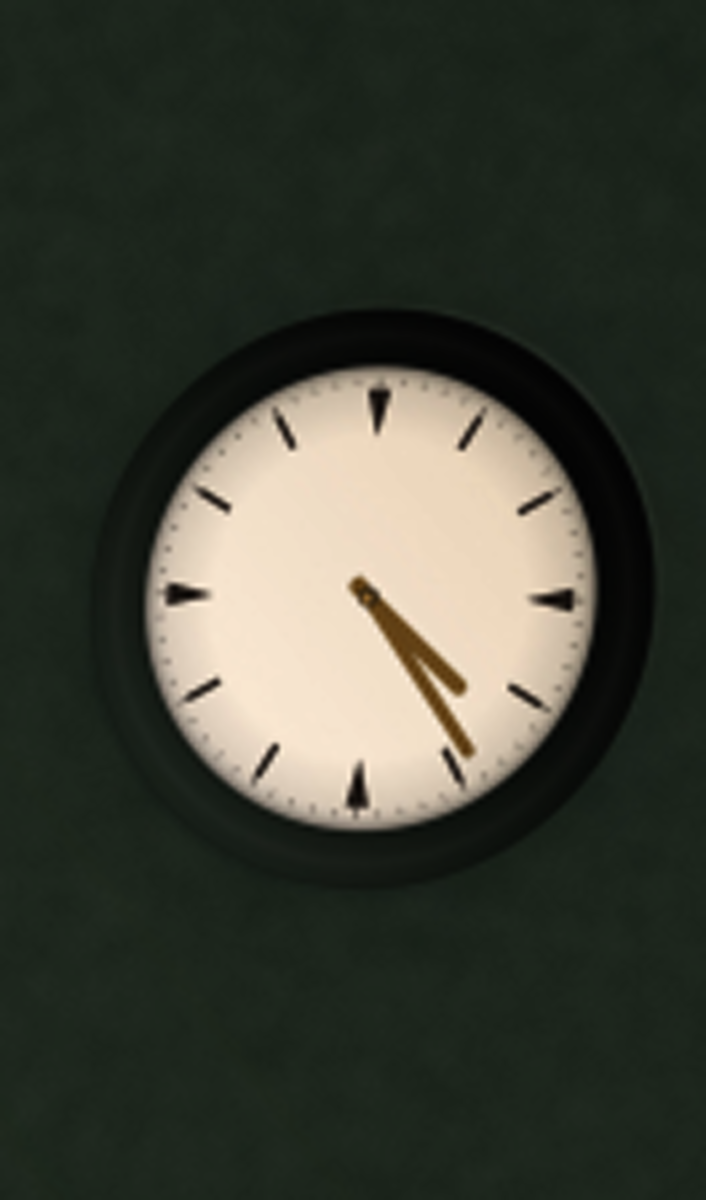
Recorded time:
{"hour": 4, "minute": 24}
